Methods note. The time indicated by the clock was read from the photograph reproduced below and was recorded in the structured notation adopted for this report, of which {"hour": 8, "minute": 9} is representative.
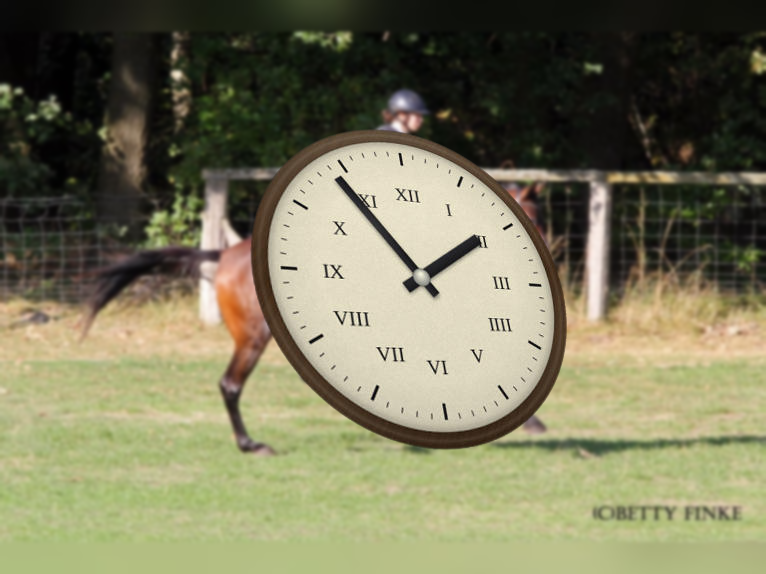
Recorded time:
{"hour": 1, "minute": 54}
